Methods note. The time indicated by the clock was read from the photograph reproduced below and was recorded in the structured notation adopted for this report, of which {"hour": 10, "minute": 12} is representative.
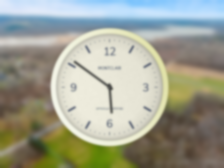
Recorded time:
{"hour": 5, "minute": 51}
